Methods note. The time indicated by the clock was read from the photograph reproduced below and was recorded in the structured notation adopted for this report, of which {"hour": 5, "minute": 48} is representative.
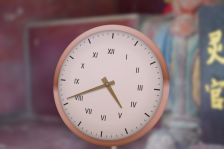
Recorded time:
{"hour": 4, "minute": 41}
